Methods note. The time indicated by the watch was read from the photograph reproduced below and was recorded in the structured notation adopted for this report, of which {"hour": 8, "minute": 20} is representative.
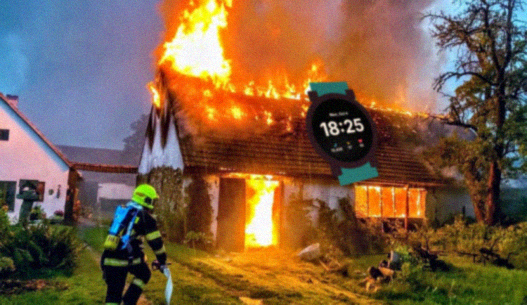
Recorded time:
{"hour": 18, "minute": 25}
